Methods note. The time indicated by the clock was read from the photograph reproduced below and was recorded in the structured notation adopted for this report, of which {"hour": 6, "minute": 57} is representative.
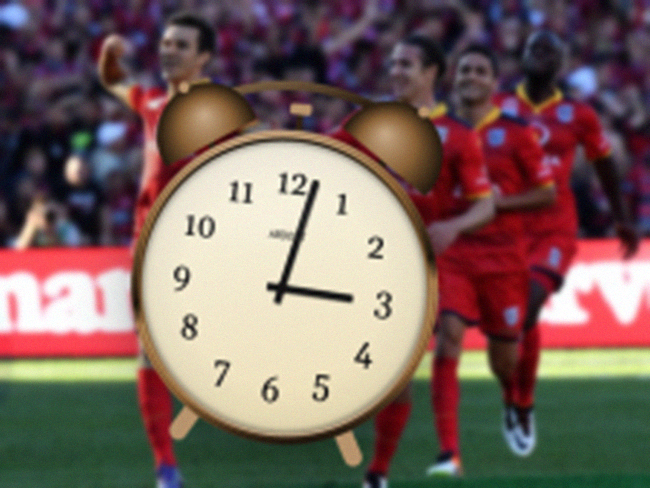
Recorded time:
{"hour": 3, "minute": 2}
